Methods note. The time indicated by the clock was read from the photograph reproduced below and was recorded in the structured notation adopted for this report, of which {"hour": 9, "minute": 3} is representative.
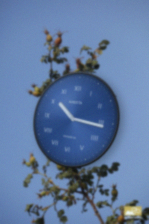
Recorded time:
{"hour": 10, "minute": 16}
